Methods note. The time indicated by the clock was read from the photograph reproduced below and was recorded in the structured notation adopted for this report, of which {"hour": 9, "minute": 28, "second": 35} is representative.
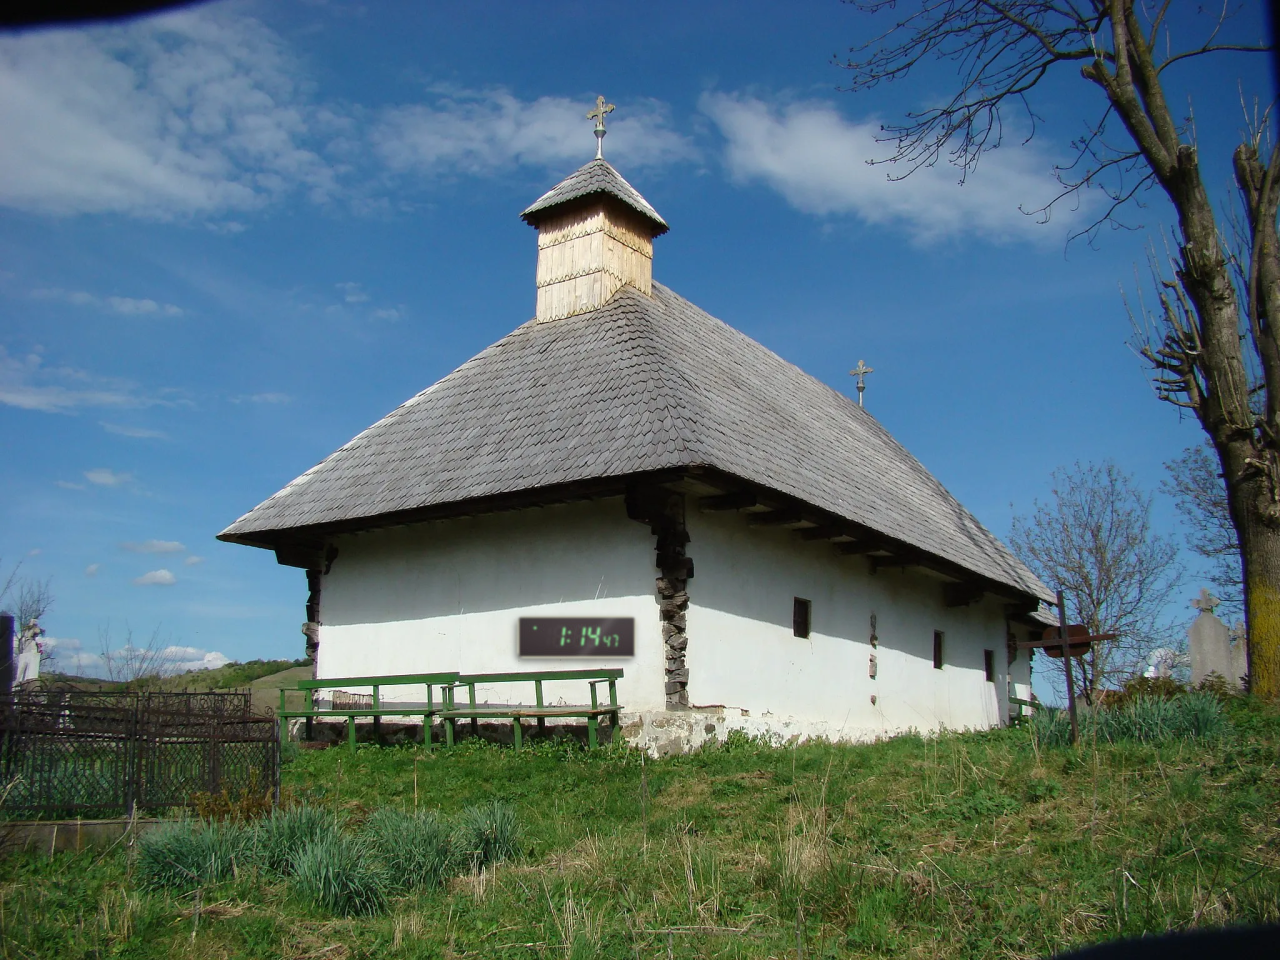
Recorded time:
{"hour": 1, "minute": 14, "second": 47}
